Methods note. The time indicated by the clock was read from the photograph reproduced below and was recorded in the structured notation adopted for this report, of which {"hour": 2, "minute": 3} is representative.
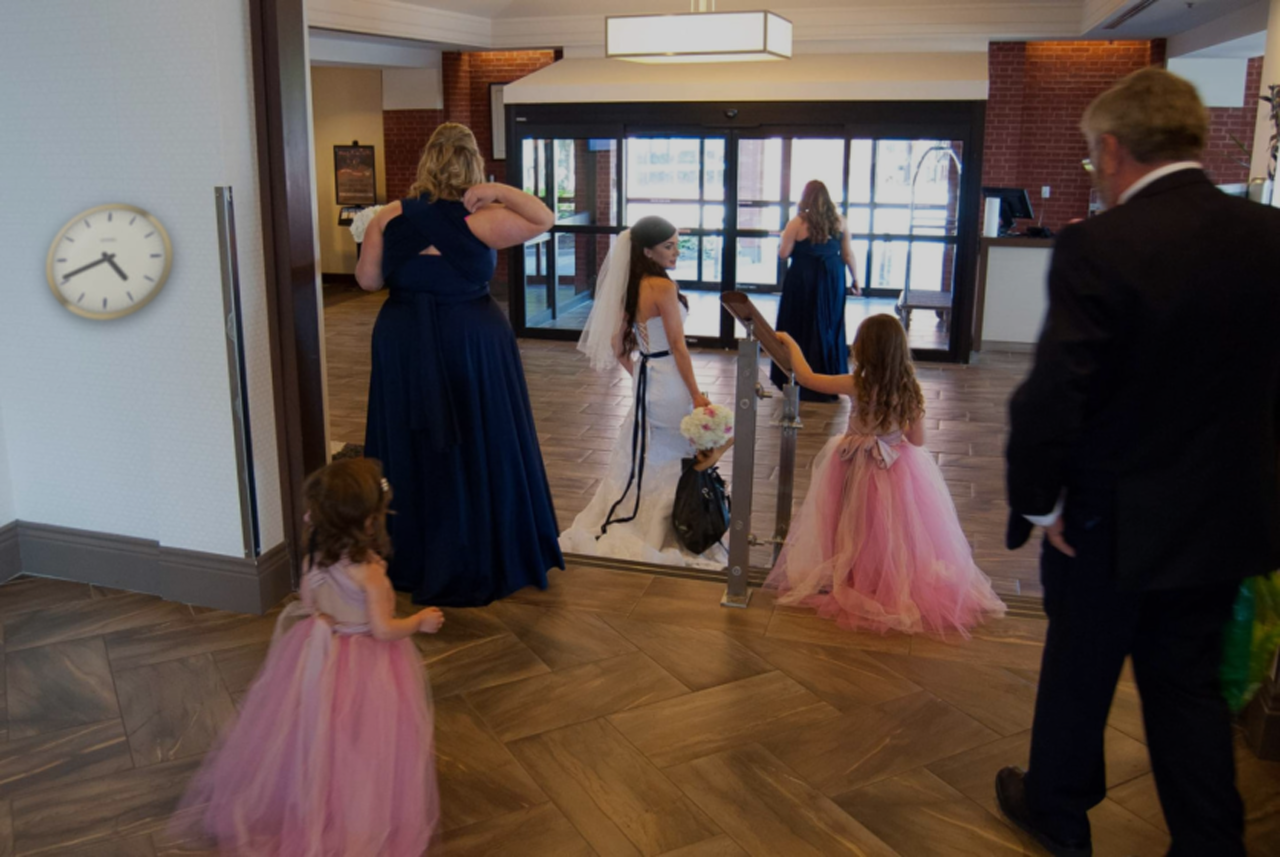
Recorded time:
{"hour": 4, "minute": 41}
